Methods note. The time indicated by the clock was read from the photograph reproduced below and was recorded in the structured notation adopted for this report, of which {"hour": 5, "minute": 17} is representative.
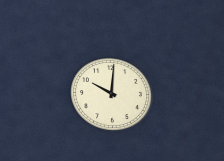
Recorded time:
{"hour": 10, "minute": 1}
